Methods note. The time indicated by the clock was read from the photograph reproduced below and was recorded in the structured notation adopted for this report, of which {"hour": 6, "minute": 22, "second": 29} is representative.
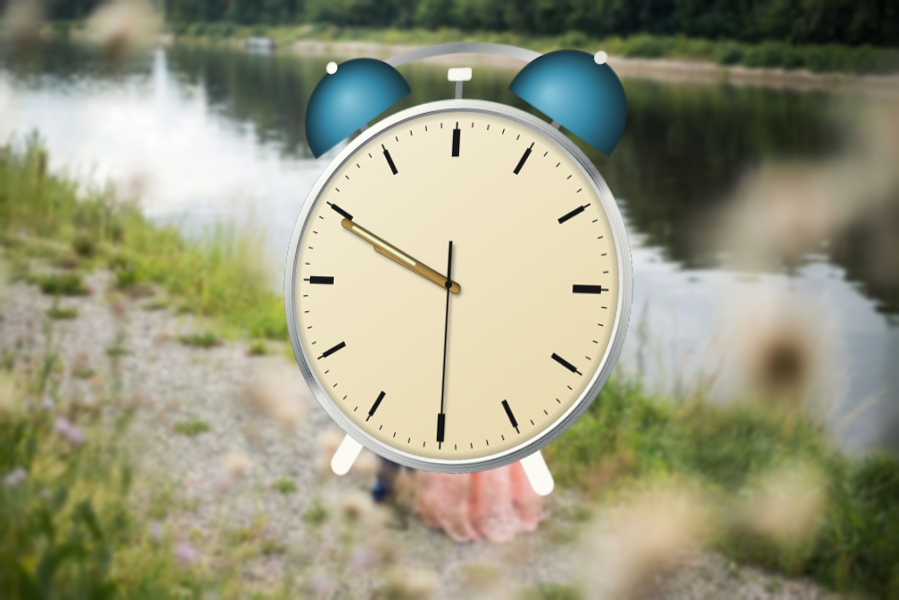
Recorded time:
{"hour": 9, "minute": 49, "second": 30}
